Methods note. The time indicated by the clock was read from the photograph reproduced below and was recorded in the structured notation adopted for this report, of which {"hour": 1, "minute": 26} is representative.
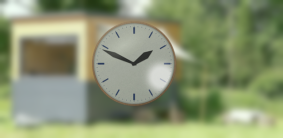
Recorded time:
{"hour": 1, "minute": 49}
